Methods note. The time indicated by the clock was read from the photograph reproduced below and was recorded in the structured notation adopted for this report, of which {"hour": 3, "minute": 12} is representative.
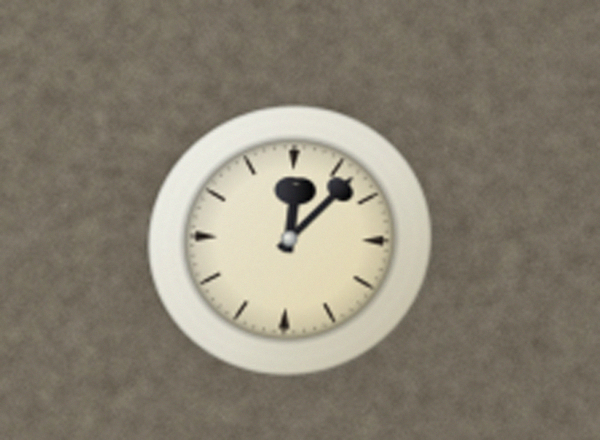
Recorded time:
{"hour": 12, "minute": 7}
